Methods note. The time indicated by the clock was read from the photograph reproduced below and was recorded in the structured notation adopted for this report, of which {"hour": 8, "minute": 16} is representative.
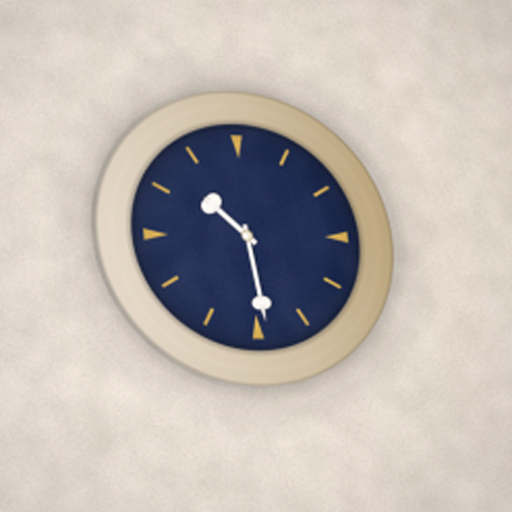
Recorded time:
{"hour": 10, "minute": 29}
